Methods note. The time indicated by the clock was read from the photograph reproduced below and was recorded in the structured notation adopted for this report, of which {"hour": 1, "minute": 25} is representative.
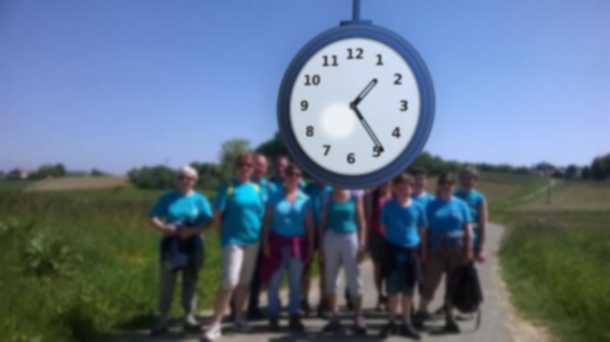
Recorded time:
{"hour": 1, "minute": 24}
